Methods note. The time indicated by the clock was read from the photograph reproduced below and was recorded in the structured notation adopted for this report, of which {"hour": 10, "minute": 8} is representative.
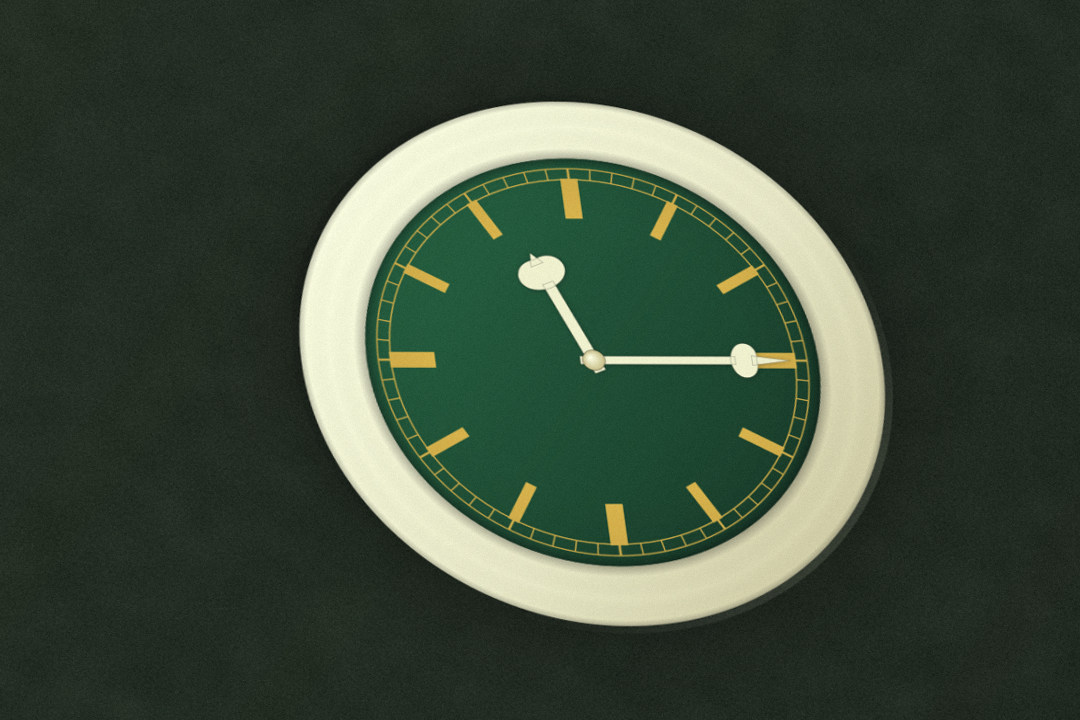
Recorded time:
{"hour": 11, "minute": 15}
